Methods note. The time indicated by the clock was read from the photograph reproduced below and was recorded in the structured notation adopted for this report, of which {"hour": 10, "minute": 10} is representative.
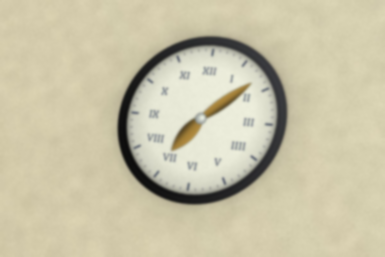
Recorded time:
{"hour": 7, "minute": 8}
